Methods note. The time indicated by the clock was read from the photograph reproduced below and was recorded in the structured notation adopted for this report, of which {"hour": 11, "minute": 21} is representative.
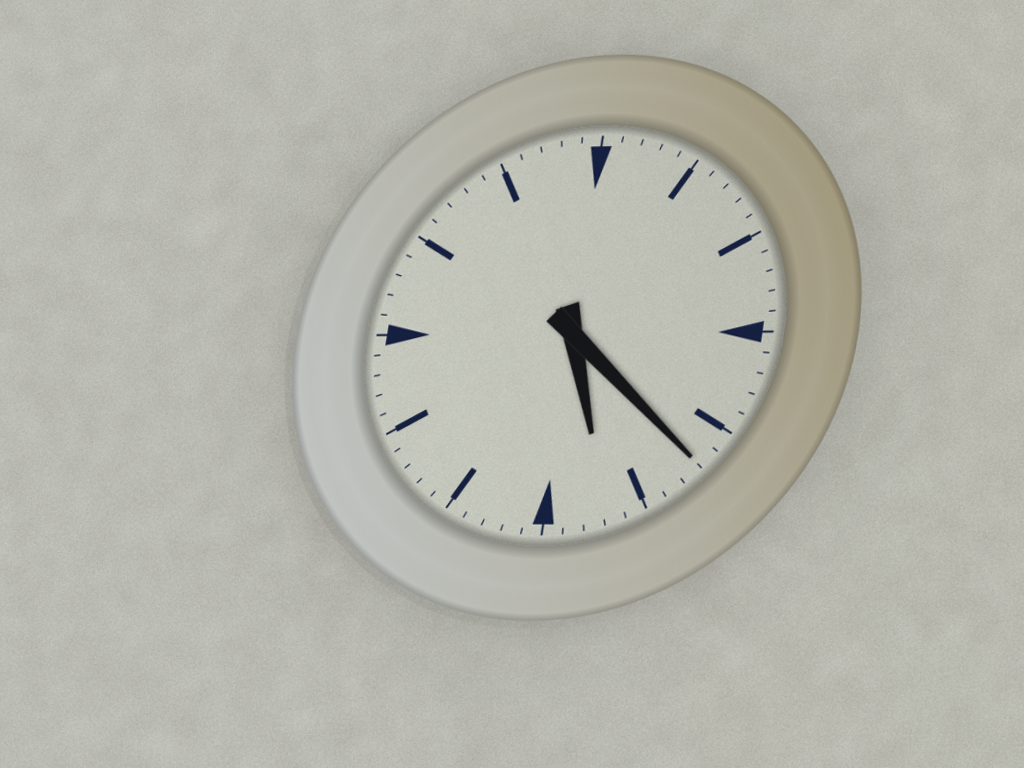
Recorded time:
{"hour": 5, "minute": 22}
